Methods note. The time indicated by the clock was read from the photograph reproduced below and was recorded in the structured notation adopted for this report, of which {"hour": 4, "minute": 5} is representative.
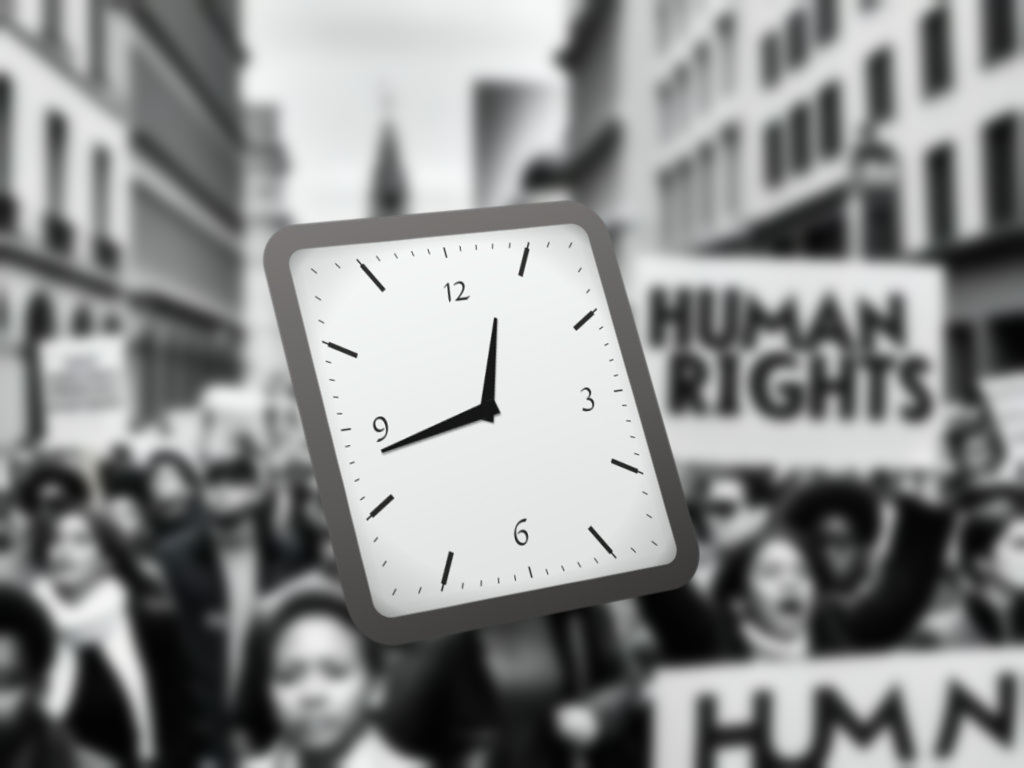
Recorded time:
{"hour": 12, "minute": 43}
